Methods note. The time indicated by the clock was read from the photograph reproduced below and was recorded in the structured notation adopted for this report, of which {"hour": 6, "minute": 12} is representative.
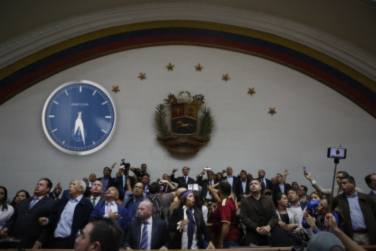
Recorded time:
{"hour": 6, "minute": 28}
